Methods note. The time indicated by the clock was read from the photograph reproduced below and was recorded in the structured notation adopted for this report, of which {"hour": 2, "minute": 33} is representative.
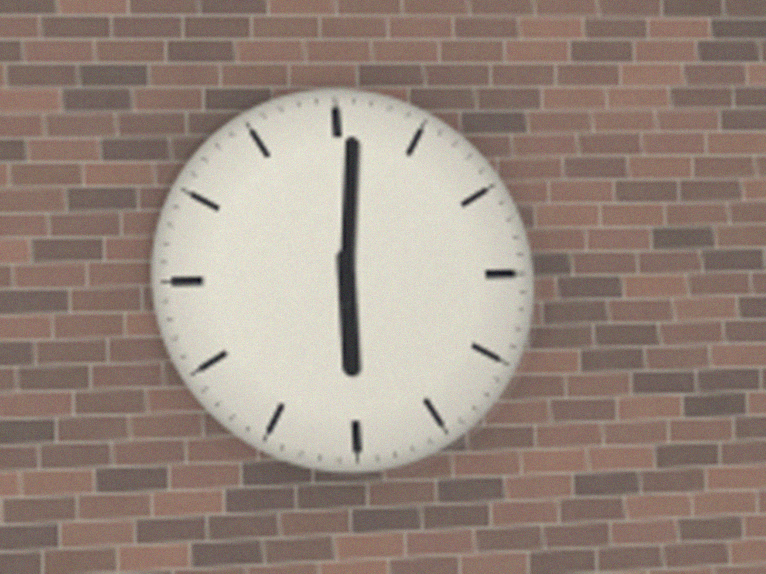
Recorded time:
{"hour": 6, "minute": 1}
